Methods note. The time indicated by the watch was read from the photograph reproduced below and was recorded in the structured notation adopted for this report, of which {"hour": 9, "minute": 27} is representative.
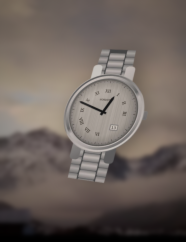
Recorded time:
{"hour": 12, "minute": 48}
